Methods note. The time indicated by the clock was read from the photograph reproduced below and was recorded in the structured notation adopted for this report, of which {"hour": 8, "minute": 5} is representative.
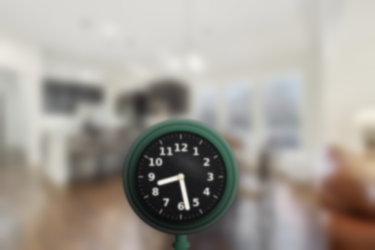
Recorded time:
{"hour": 8, "minute": 28}
